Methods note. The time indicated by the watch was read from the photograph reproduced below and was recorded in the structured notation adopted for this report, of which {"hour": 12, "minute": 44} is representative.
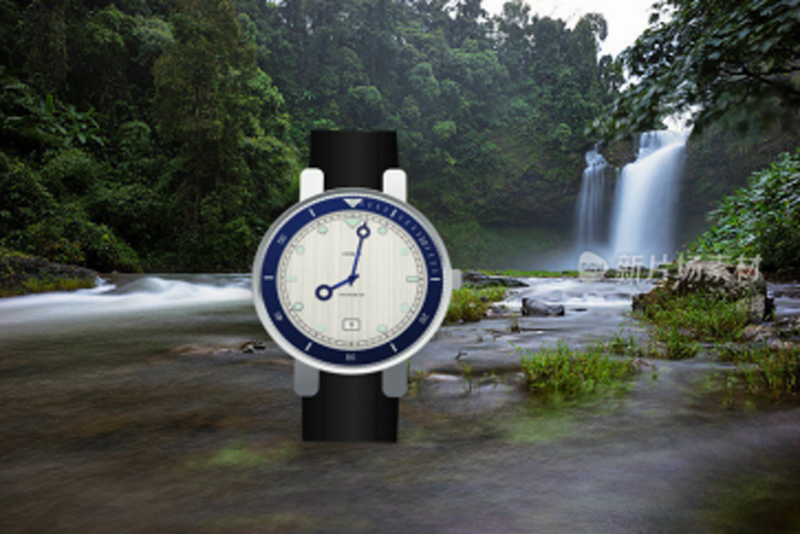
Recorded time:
{"hour": 8, "minute": 2}
